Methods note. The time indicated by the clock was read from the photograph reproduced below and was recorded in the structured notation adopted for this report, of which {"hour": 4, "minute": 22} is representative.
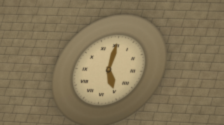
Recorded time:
{"hour": 5, "minute": 0}
